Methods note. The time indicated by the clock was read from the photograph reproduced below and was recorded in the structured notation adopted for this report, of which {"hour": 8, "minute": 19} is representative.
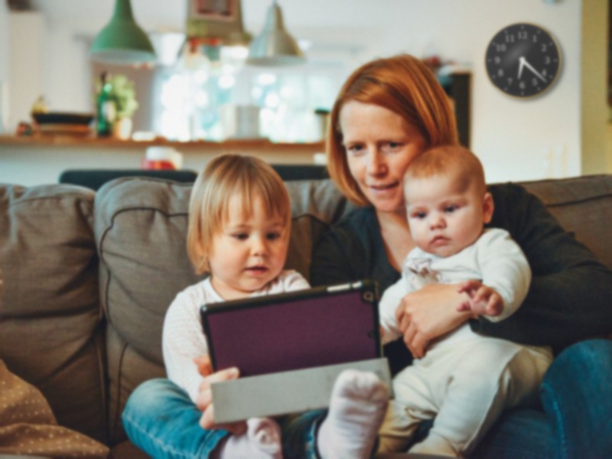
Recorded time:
{"hour": 6, "minute": 22}
